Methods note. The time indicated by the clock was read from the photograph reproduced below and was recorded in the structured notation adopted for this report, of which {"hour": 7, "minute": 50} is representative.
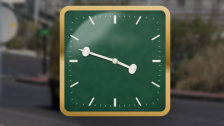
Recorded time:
{"hour": 3, "minute": 48}
